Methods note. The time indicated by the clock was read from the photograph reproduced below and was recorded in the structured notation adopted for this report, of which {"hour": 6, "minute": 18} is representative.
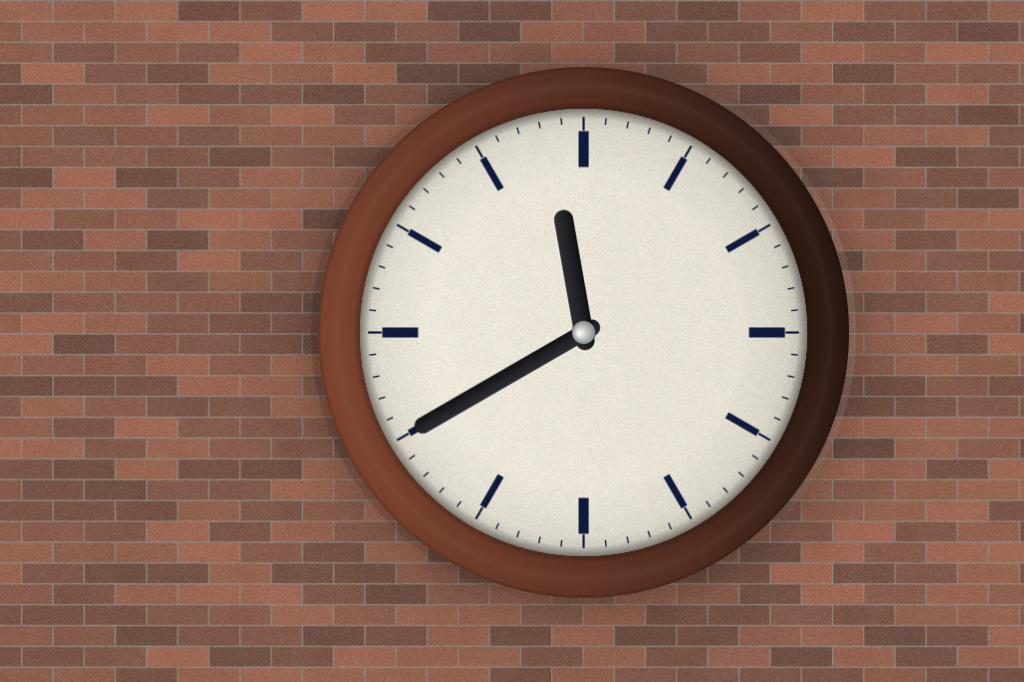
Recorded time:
{"hour": 11, "minute": 40}
